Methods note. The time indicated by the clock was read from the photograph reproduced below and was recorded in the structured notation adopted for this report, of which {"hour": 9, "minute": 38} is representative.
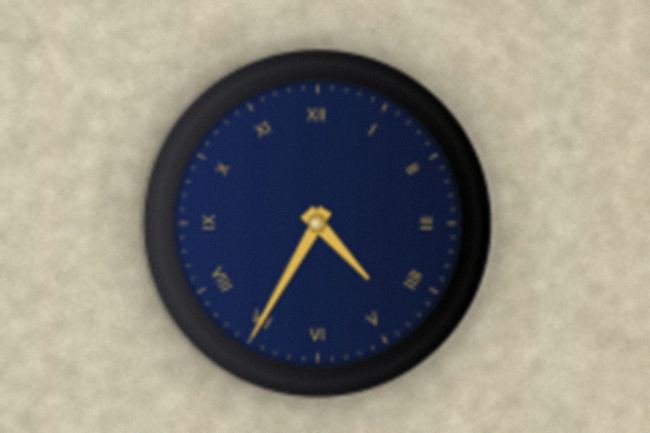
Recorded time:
{"hour": 4, "minute": 35}
